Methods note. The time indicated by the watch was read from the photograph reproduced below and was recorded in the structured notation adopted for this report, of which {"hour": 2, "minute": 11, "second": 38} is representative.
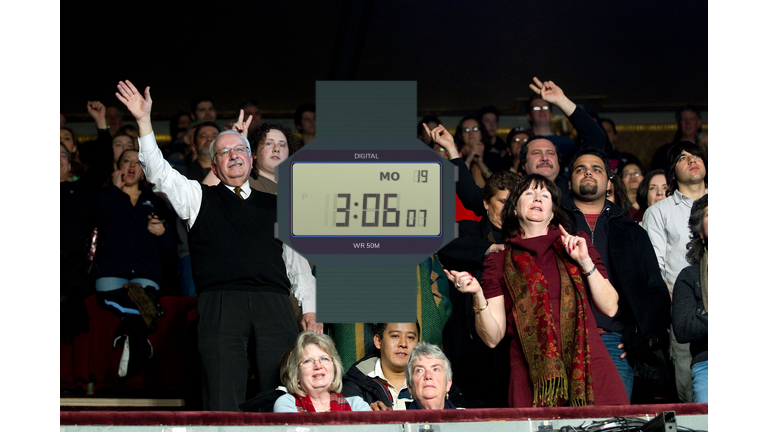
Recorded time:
{"hour": 3, "minute": 6, "second": 7}
